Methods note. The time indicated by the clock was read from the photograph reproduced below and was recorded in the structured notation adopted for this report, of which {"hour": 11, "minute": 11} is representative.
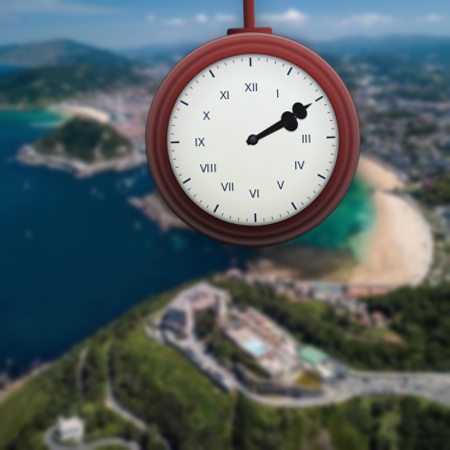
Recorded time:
{"hour": 2, "minute": 10}
